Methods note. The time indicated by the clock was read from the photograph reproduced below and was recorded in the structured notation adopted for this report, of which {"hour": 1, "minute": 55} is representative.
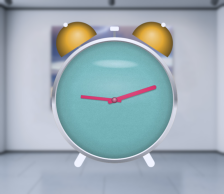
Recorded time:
{"hour": 9, "minute": 12}
